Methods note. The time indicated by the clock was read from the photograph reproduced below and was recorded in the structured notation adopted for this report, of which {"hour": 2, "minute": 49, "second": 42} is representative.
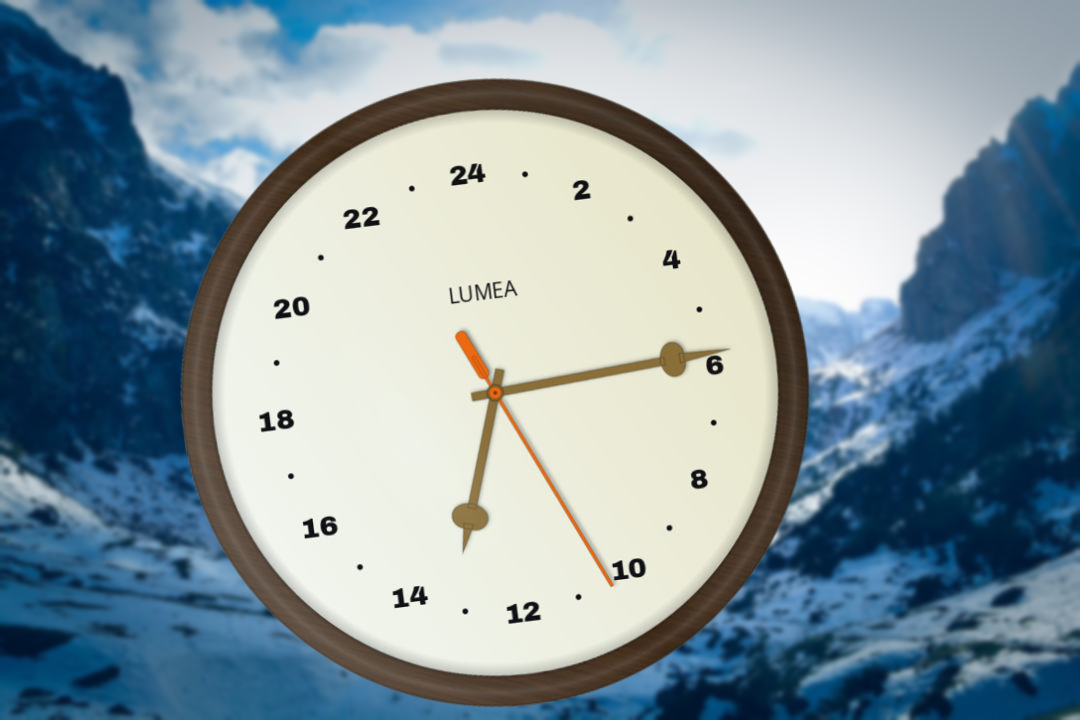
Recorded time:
{"hour": 13, "minute": 14, "second": 26}
